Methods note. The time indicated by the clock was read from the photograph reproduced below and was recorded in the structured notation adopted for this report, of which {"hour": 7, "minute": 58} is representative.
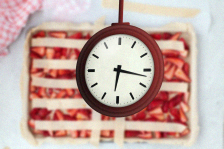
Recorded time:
{"hour": 6, "minute": 17}
